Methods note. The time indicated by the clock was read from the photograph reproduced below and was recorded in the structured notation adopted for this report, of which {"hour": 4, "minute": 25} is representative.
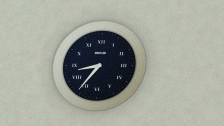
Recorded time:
{"hour": 8, "minute": 36}
